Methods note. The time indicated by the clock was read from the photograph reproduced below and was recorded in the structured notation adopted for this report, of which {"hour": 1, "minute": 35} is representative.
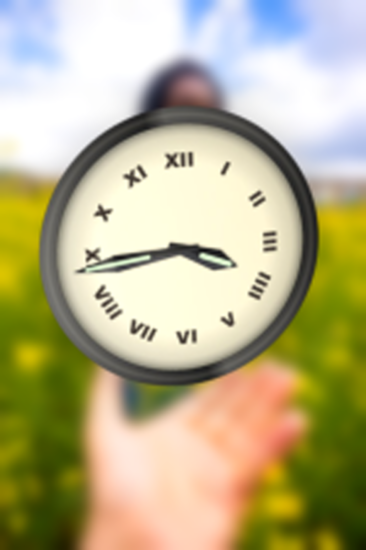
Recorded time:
{"hour": 3, "minute": 44}
